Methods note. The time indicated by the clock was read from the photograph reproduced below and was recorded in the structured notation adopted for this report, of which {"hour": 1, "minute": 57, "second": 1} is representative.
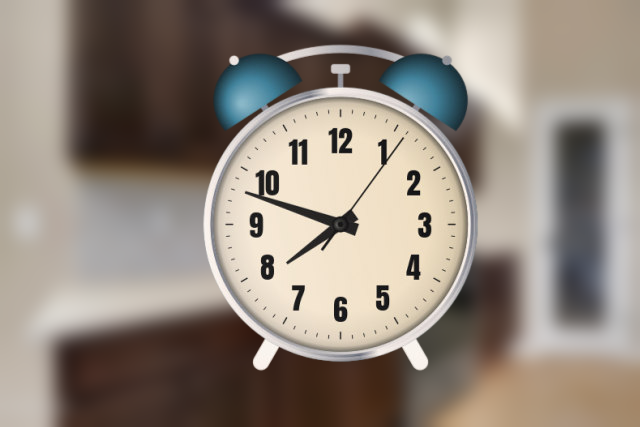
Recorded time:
{"hour": 7, "minute": 48, "second": 6}
